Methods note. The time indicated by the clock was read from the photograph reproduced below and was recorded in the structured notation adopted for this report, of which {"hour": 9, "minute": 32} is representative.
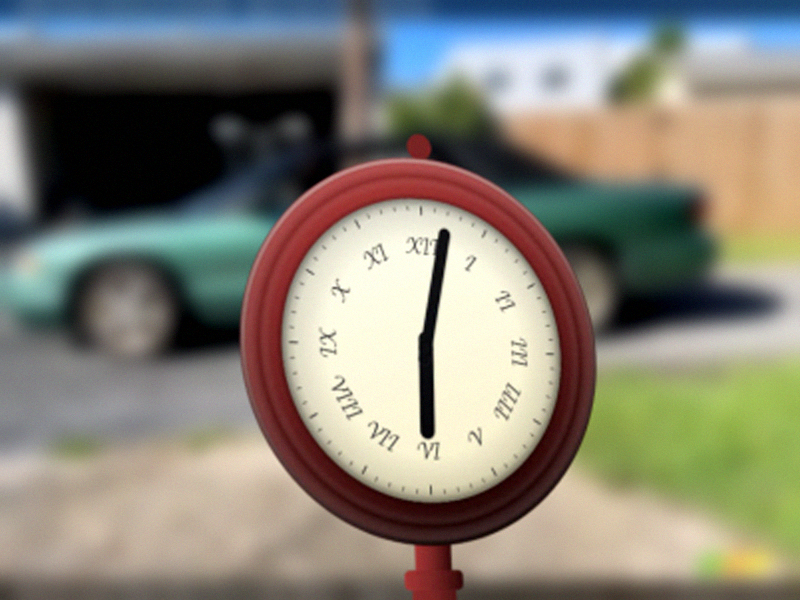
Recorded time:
{"hour": 6, "minute": 2}
